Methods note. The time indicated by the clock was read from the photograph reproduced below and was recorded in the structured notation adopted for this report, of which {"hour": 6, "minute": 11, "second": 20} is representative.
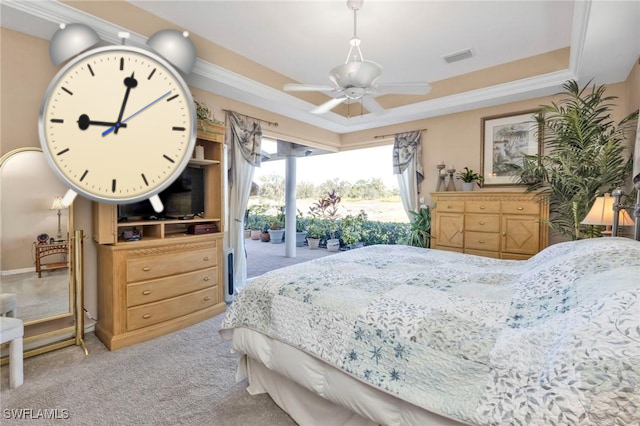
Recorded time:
{"hour": 9, "minute": 2, "second": 9}
